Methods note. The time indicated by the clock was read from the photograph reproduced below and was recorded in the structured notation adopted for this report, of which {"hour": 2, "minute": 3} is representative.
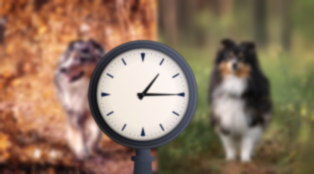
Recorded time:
{"hour": 1, "minute": 15}
